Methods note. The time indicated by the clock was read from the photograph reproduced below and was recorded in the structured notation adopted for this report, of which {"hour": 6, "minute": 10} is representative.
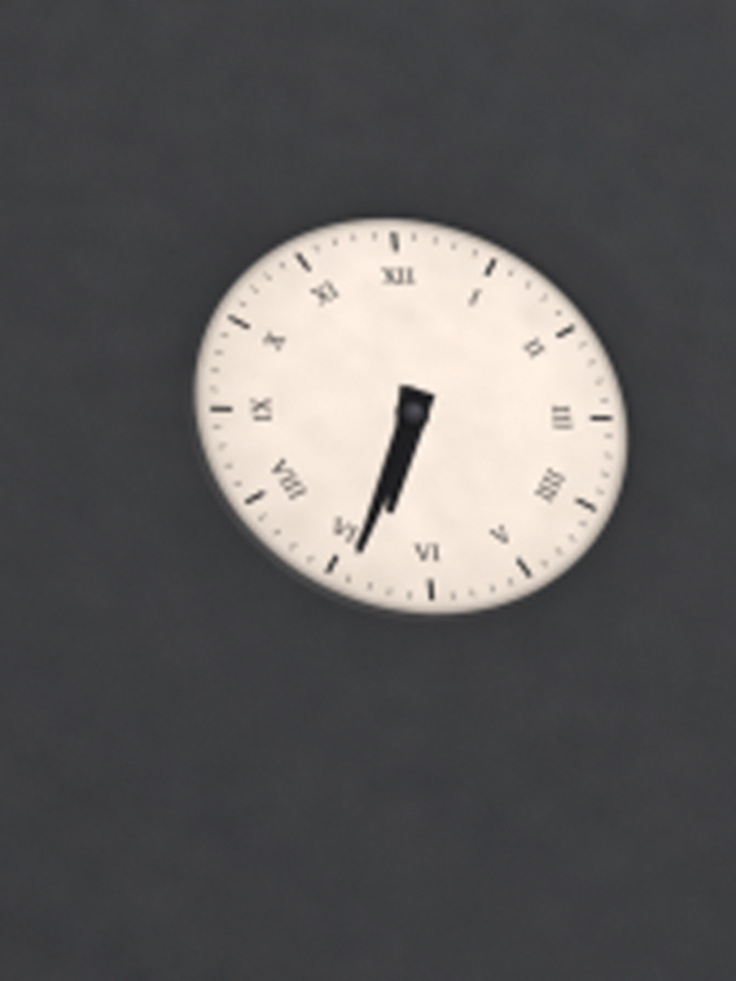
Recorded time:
{"hour": 6, "minute": 34}
